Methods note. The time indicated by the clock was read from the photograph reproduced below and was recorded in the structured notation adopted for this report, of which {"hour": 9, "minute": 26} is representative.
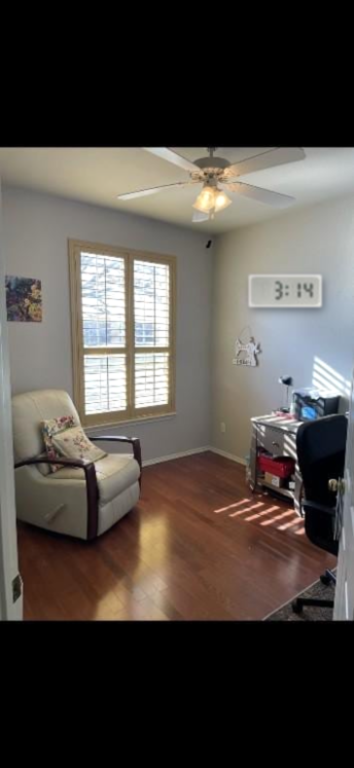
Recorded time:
{"hour": 3, "minute": 14}
